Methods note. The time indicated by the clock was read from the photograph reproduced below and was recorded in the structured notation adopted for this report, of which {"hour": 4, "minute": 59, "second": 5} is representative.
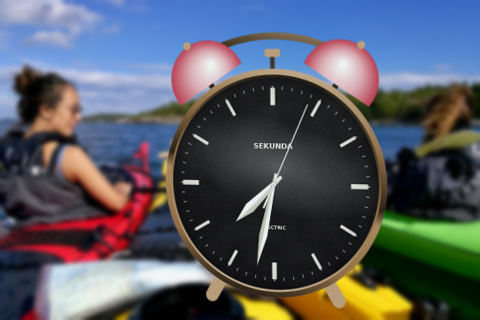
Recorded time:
{"hour": 7, "minute": 32, "second": 4}
